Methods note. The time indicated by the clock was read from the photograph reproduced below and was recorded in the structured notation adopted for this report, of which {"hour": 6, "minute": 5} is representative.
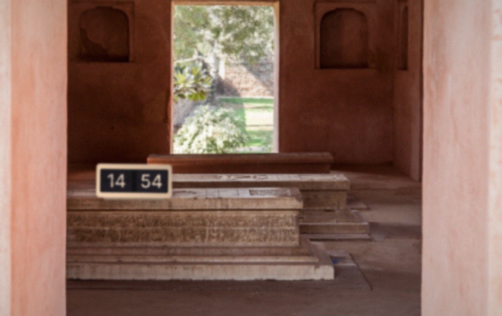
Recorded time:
{"hour": 14, "minute": 54}
